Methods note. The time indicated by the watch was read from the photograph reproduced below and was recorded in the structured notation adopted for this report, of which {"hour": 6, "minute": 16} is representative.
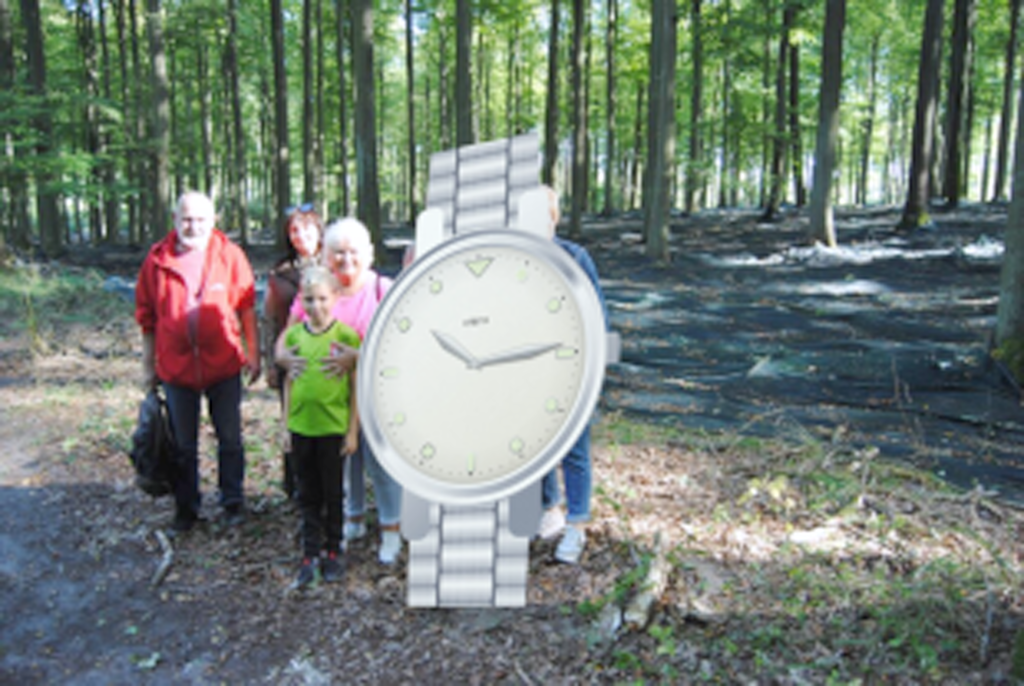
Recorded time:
{"hour": 10, "minute": 14}
